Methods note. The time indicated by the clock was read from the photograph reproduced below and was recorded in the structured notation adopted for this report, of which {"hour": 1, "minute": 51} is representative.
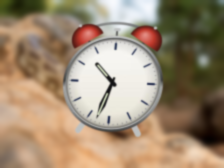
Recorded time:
{"hour": 10, "minute": 33}
